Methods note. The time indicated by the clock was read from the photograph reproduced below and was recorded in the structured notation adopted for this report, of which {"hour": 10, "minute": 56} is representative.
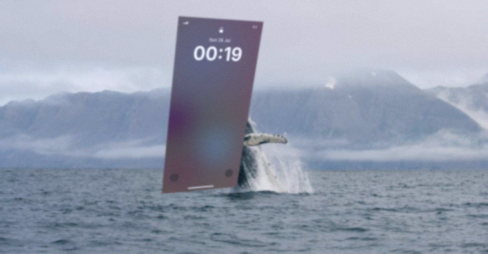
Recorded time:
{"hour": 0, "minute": 19}
